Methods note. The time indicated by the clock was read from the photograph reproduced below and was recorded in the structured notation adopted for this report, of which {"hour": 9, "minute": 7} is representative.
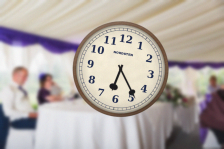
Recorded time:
{"hour": 6, "minute": 24}
